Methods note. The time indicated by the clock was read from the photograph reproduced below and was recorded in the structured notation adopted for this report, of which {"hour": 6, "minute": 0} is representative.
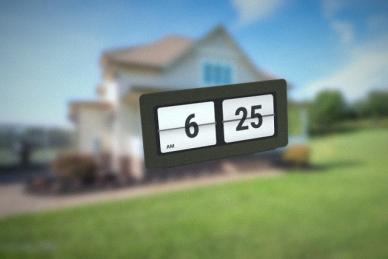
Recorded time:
{"hour": 6, "minute": 25}
